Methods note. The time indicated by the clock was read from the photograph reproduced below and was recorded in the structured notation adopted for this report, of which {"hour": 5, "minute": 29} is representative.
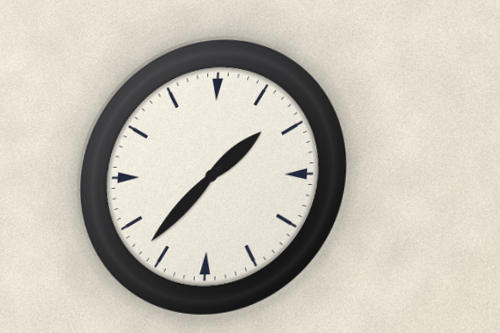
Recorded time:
{"hour": 1, "minute": 37}
